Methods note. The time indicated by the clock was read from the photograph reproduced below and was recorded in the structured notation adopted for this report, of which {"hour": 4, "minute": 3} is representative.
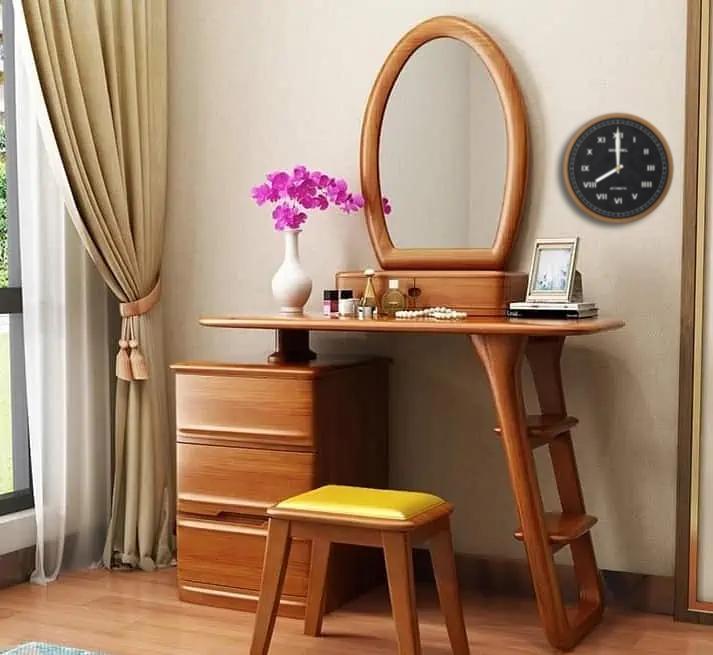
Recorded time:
{"hour": 8, "minute": 0}
